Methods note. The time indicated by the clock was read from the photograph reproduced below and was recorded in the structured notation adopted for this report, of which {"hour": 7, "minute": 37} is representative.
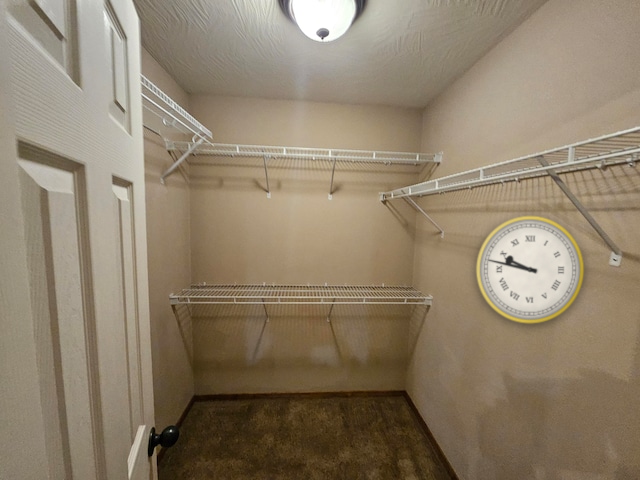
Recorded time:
{"hour": 9, "minute": 47}
